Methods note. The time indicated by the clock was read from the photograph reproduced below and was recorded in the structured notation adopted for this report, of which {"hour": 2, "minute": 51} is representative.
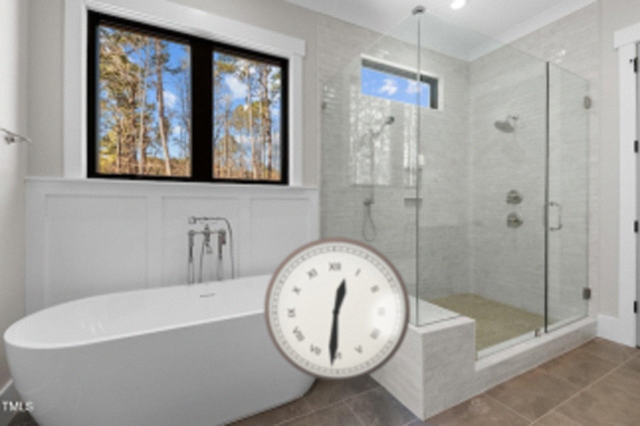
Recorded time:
{"hour": 12, "minute": 31}
